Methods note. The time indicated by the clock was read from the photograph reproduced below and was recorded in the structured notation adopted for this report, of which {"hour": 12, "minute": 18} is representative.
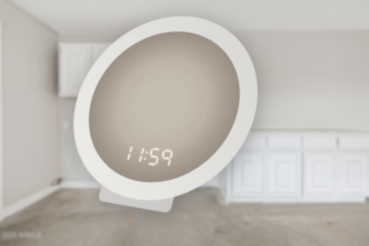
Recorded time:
{"hour": 11, "minute": 59}
